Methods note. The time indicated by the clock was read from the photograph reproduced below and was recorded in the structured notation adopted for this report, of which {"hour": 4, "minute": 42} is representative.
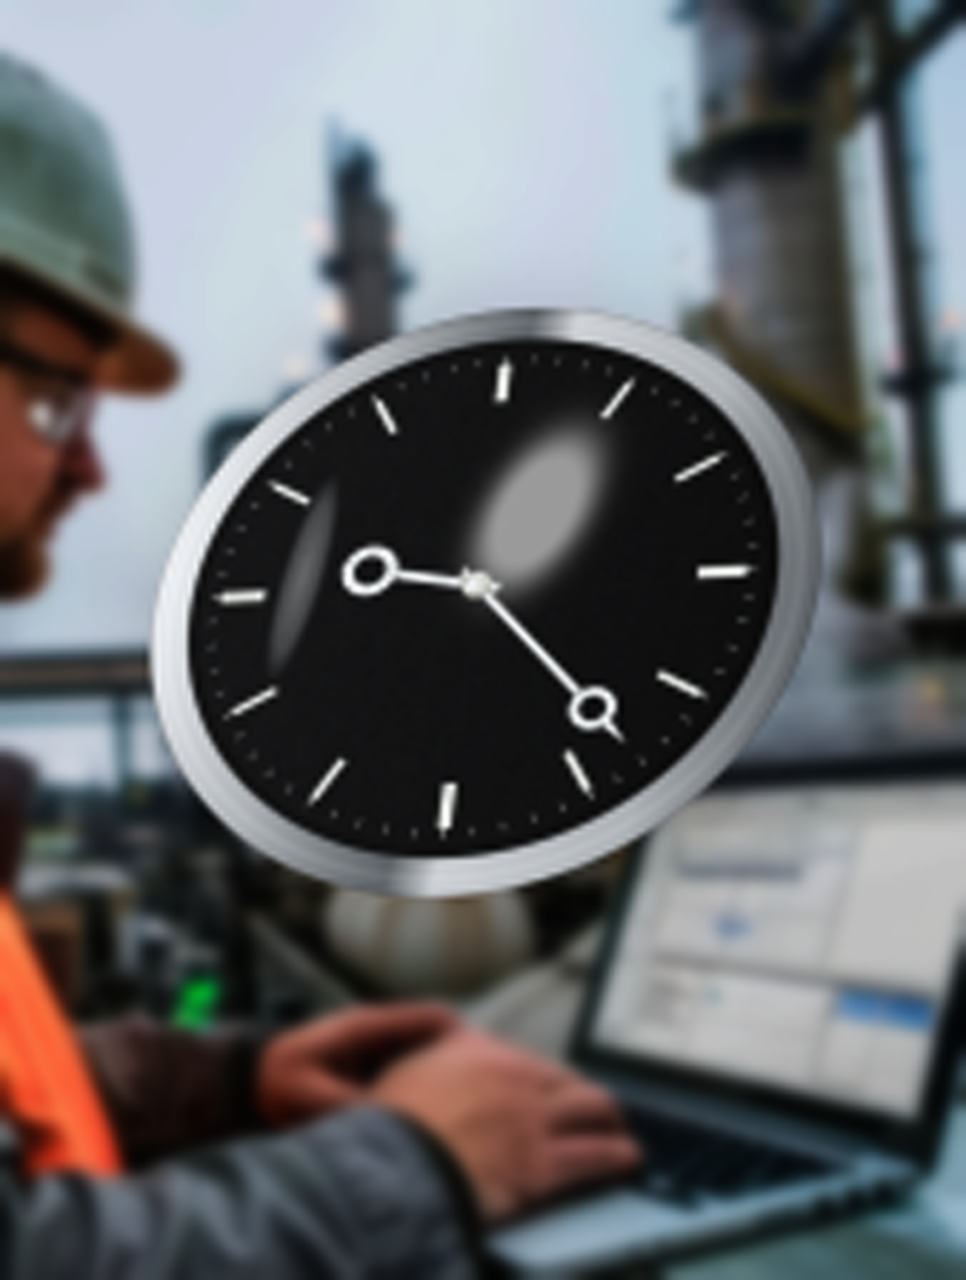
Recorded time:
{"hour": 9, "minute": 23}
